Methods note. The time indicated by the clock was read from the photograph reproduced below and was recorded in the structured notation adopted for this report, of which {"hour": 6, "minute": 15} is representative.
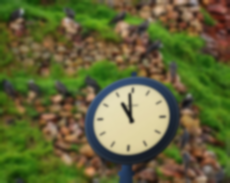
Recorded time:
{"hour": 10, "minute": 59}
